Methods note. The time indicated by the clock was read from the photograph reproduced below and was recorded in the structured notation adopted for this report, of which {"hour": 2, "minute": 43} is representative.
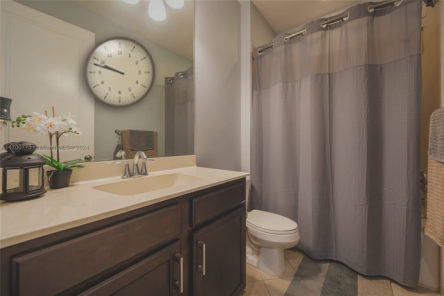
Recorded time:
{"hour": 9, "minute": 48}
